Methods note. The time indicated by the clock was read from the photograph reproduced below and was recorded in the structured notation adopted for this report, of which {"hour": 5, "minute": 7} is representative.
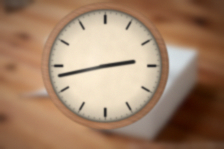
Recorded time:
{"hour": 2, "minute": 43}
